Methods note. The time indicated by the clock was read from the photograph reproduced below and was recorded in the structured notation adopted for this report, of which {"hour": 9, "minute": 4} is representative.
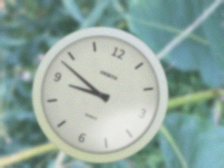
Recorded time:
{"hour": 8, "minute": 48}
